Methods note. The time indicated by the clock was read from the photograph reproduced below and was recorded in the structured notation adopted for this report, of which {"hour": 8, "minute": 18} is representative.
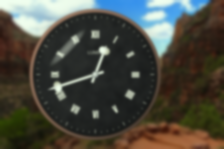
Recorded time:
{"hour": 12, "minute": 42}
